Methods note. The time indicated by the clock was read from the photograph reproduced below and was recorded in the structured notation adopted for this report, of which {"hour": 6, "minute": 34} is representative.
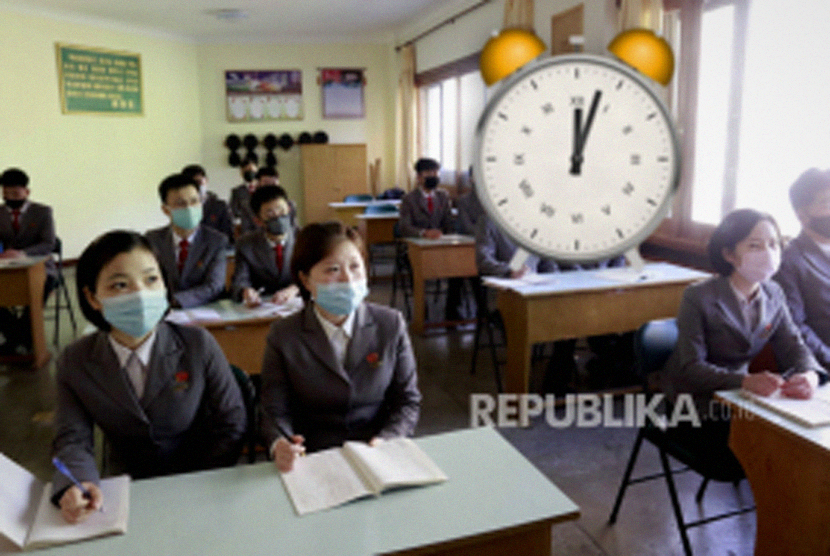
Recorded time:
{"hour": 12, "minute": 3}
